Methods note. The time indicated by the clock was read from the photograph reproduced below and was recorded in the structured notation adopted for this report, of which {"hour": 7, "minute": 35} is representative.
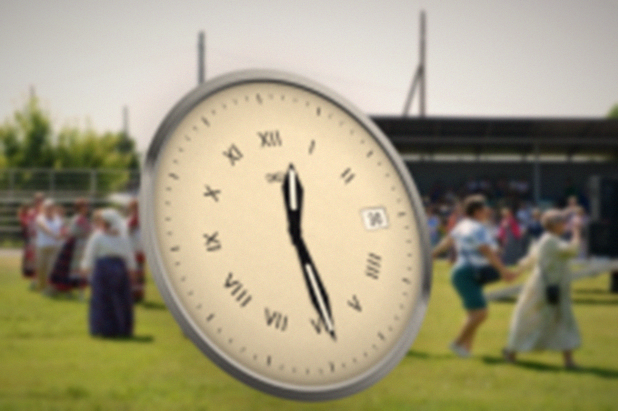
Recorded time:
{"hour": 12, "minute": 29}
